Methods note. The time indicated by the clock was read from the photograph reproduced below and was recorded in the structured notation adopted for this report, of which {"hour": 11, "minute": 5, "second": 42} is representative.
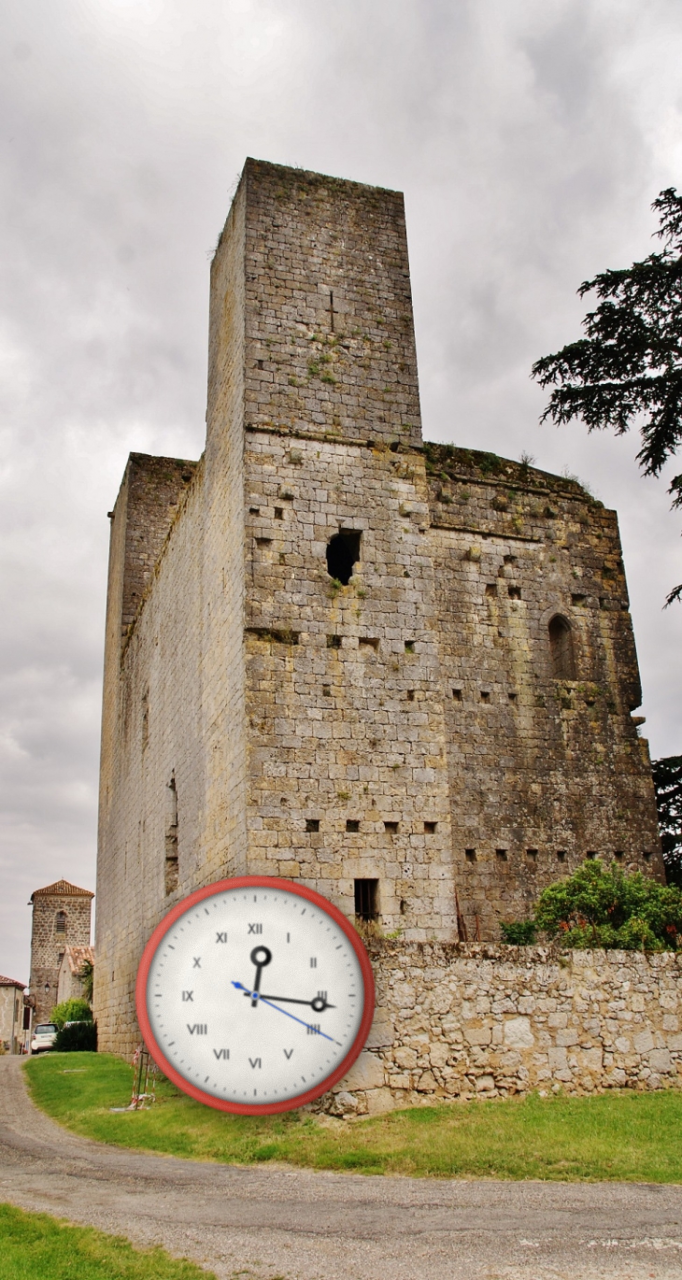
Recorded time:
{"hour": 12, "minute": 16, "second": 20}
